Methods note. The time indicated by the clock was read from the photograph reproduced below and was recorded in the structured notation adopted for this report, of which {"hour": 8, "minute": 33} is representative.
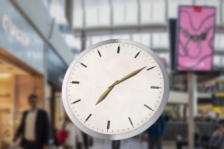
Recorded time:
{"hour": 7, "minute": 9}
